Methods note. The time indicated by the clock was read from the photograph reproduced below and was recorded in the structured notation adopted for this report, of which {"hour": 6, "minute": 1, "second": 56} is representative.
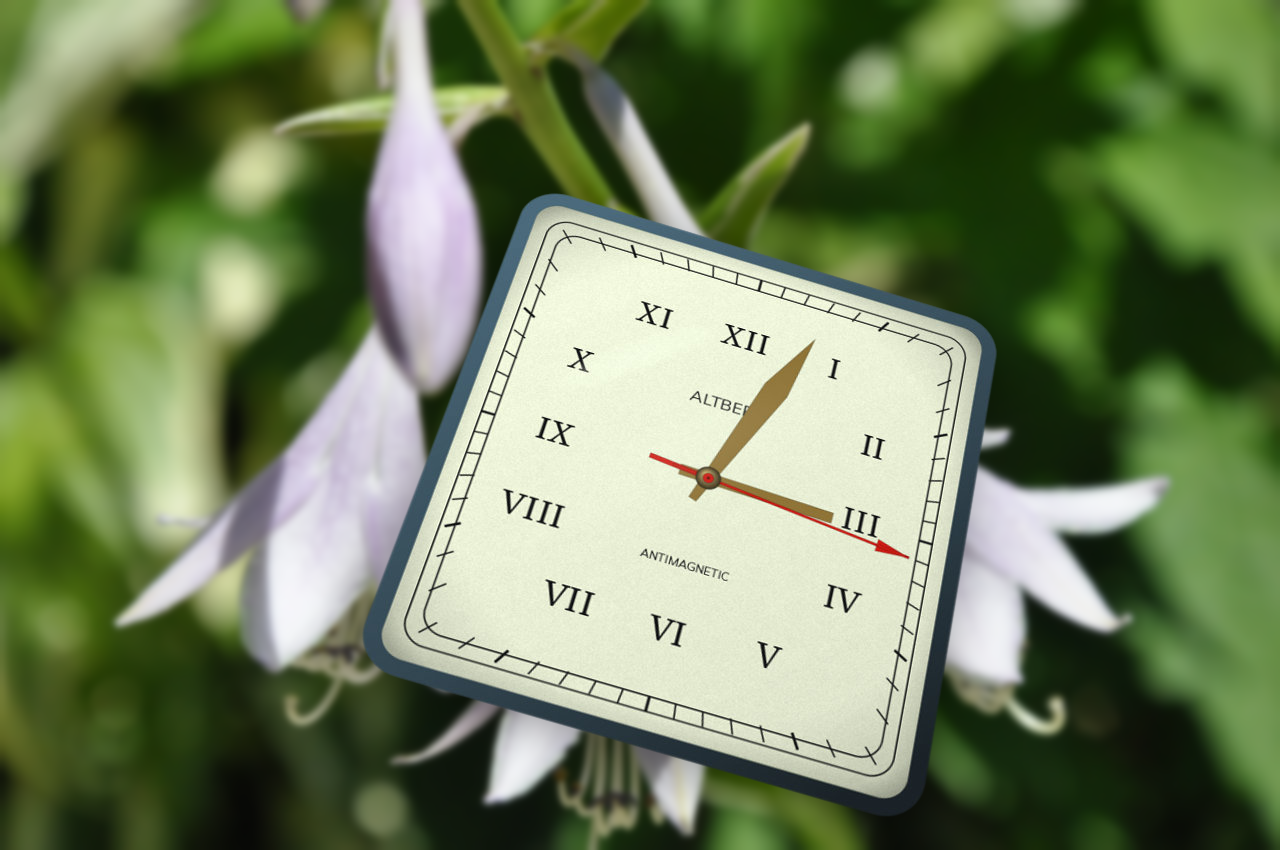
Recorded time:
{"hour": 3, "minute": 3, "second": 16}
